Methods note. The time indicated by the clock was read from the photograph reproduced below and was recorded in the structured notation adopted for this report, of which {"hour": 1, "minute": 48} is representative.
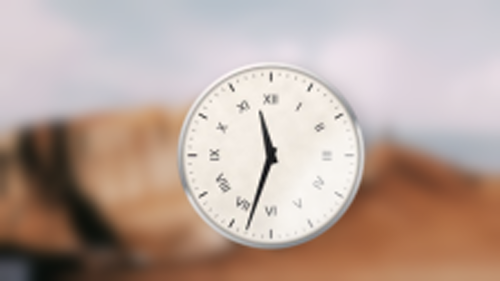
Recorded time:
{"hour": 11, "minute": 33}
